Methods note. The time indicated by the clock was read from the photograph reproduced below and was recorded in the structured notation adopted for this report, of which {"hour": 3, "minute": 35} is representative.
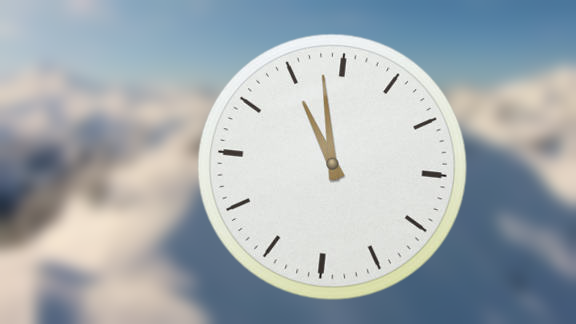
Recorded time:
{"hour": 10, "minute": 58}
